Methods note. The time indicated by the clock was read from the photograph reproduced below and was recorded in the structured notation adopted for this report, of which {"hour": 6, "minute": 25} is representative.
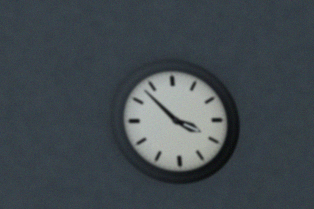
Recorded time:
{"hour": 3, "minute": 53}
